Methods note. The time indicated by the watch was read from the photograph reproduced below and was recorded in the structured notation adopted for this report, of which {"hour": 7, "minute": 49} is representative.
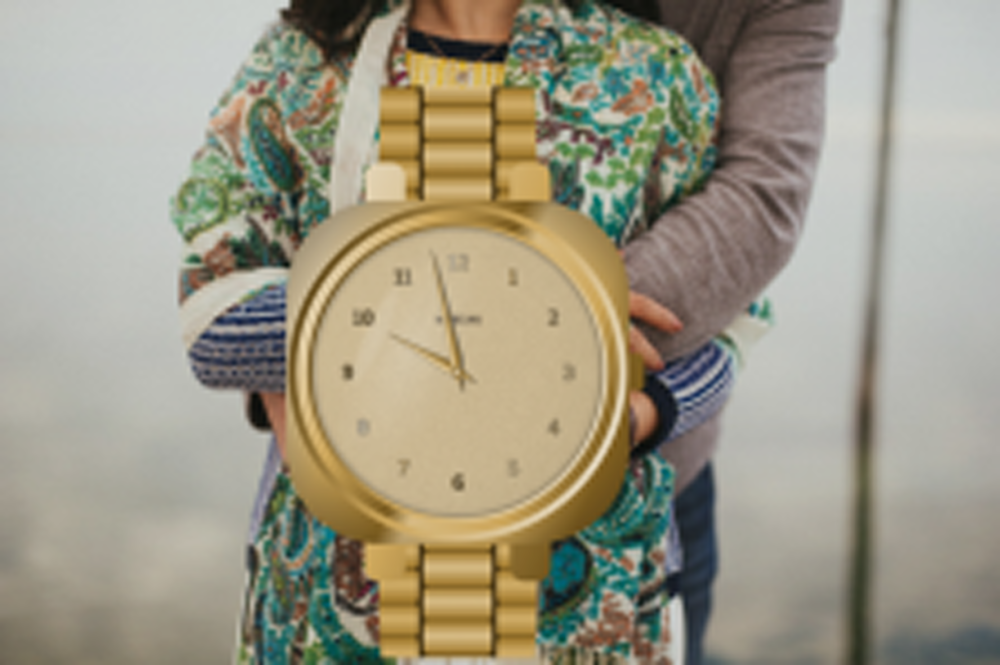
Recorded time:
{"hour": 9, "minute": 58}
